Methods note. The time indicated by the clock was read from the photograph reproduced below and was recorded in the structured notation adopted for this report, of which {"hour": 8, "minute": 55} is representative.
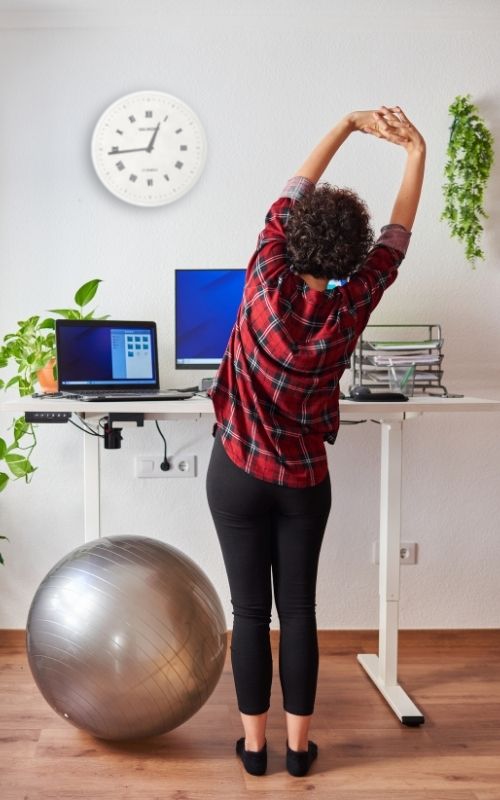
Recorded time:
{"hour": 12, "minute": 44}
